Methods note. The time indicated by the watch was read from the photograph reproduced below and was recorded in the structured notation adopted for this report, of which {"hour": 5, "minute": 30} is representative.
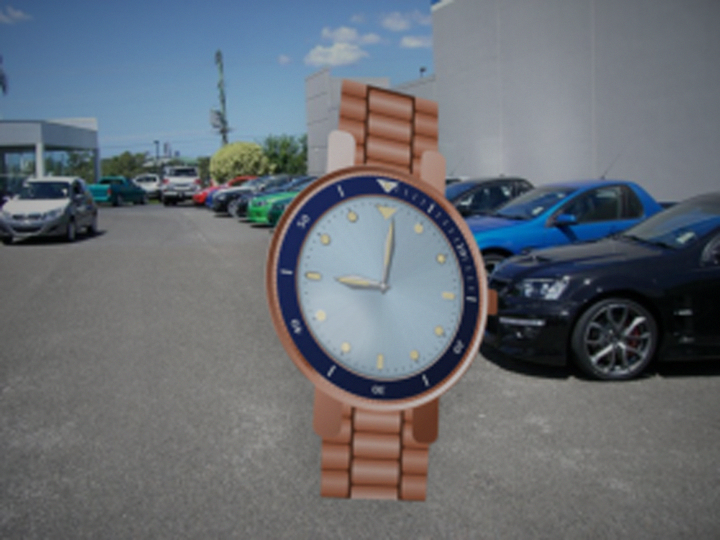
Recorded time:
{"hour": 9, "minute": 1}
